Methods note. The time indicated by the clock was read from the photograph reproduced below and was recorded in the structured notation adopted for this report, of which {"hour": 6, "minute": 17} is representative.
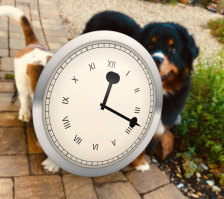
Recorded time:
{"hour": 12, "minute": 18}
